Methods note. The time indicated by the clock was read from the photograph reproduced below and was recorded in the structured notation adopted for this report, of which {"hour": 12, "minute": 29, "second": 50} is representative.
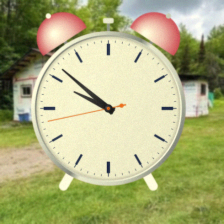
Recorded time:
{"hour": 9, "minute": 51, "second": 43}
